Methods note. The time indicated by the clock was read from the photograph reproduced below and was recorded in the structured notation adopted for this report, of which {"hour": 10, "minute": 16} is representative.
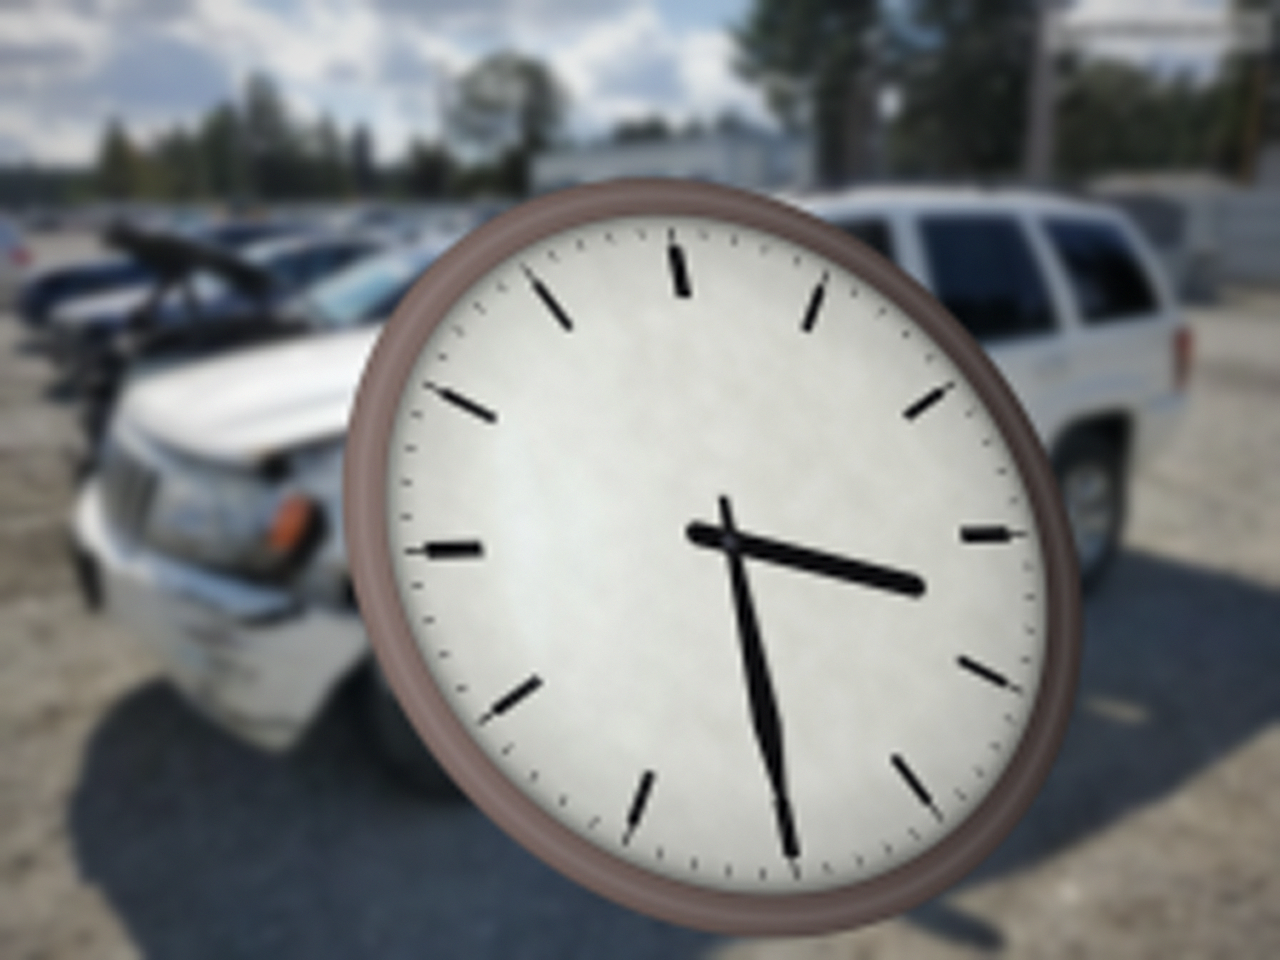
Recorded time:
{"hour": 3, "minute": 30}
